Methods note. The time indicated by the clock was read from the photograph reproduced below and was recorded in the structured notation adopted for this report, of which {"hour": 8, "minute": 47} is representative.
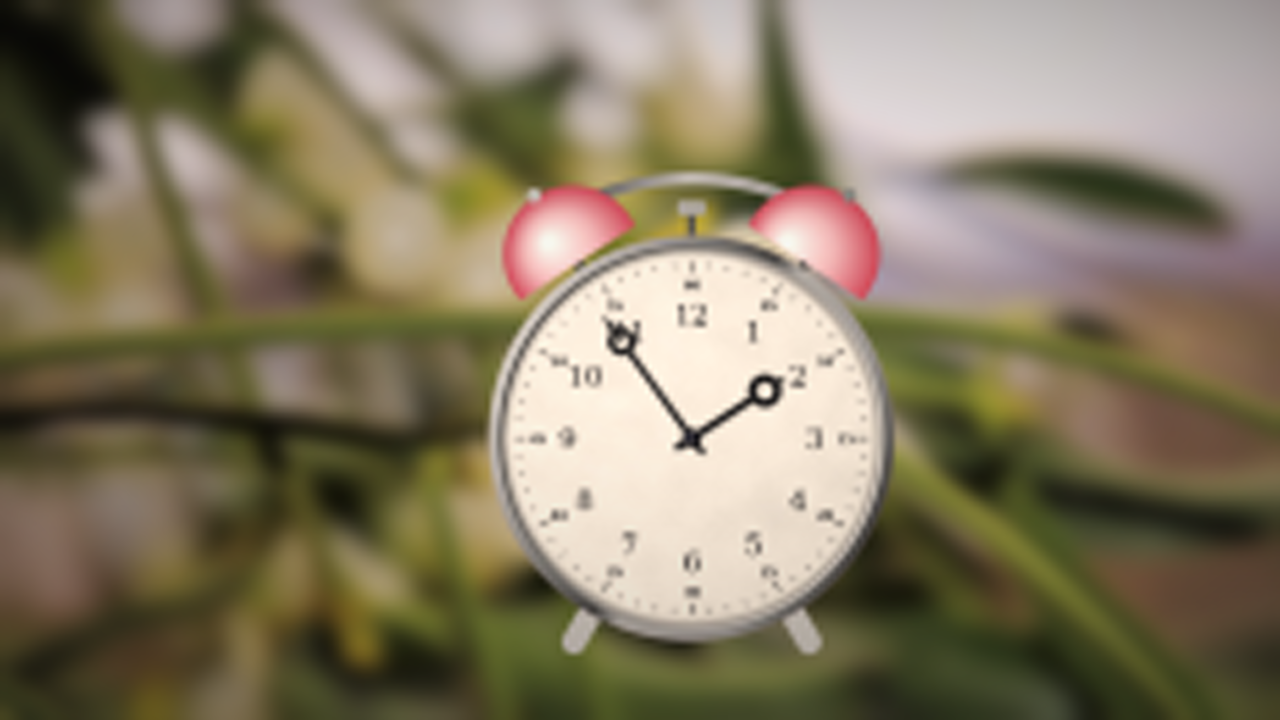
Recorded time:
{"hour": 1, "minute": 54}
